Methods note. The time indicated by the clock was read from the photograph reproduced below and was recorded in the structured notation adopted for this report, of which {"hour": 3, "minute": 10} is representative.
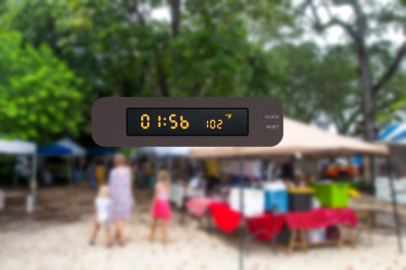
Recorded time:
{"hour": 1, "minute": 56}
